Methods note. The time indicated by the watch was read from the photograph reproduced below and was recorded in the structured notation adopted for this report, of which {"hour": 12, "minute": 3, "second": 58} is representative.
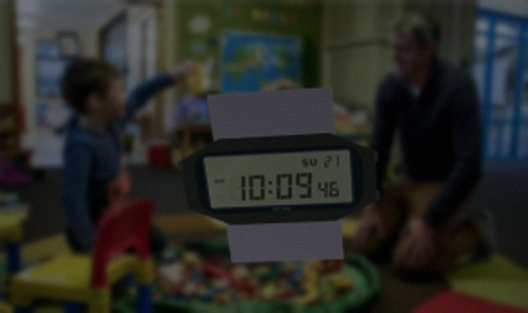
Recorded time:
{"hour": 10, "minute": 9, "second": 46}
